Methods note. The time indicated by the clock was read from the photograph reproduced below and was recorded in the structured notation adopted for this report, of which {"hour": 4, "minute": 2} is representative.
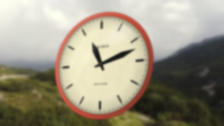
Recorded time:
{"hour": 11, "minute": 12}
